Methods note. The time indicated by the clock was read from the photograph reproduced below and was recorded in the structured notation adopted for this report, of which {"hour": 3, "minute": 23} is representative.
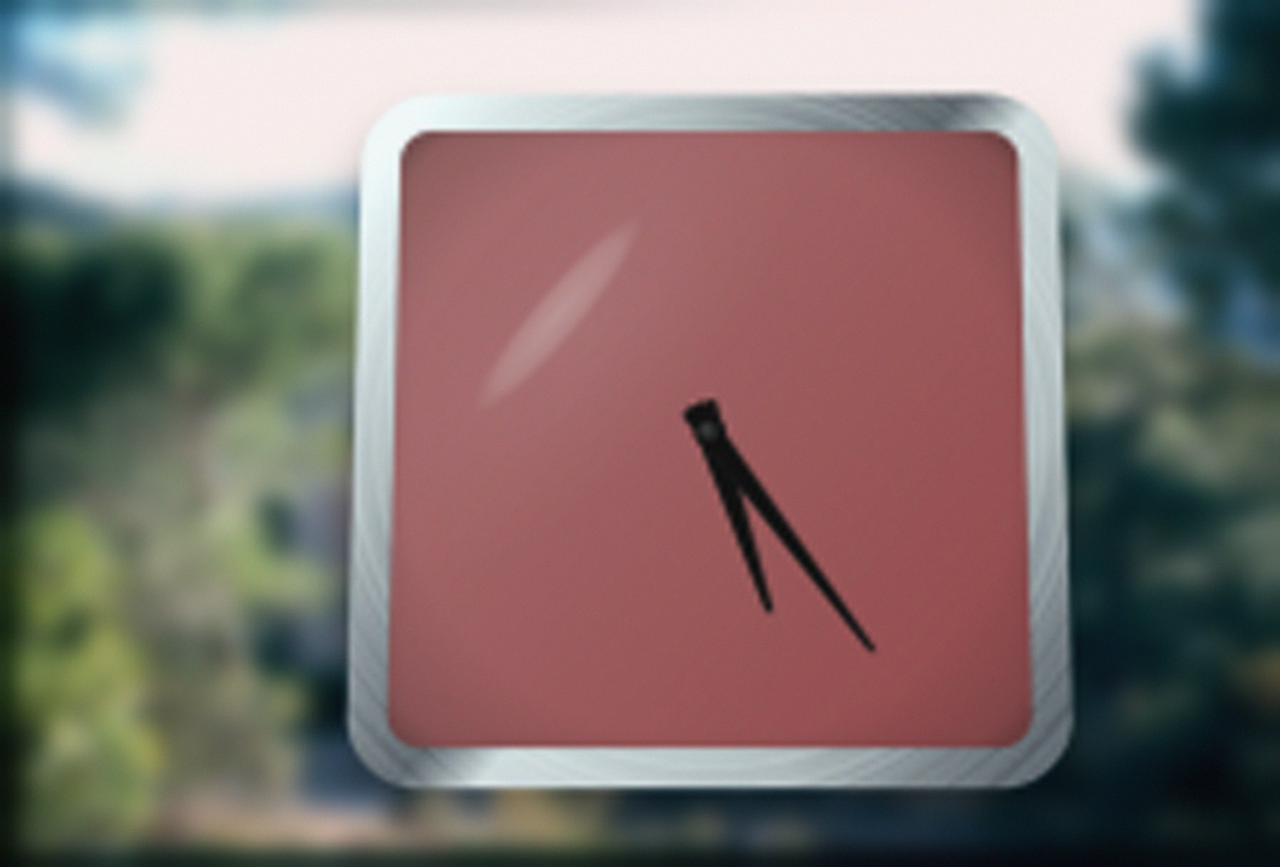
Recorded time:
{"hour": 5, "minute": 24}
